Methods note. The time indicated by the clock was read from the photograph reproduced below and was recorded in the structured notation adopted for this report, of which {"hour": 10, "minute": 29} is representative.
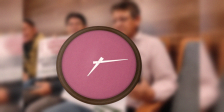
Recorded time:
{"hour": 7, "minute": 14}
